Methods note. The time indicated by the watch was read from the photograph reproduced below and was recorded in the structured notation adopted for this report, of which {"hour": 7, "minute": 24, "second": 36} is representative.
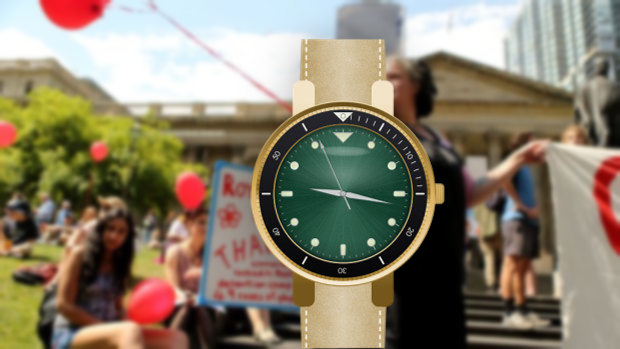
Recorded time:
{"hour": 9, "minute": 16, "second": 56}
